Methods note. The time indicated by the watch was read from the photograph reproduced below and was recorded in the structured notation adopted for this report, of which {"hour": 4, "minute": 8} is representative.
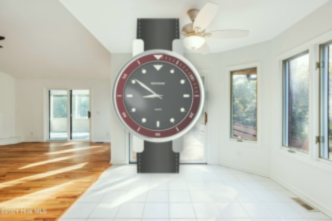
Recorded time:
{"hour": 8, "minute": 51}
